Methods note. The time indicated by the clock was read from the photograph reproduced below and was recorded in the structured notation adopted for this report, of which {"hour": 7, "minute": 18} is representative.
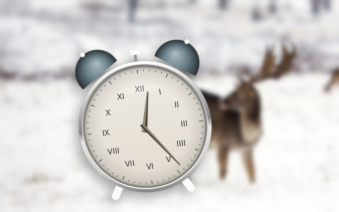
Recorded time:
{"hour": 12, "minute": 24}
